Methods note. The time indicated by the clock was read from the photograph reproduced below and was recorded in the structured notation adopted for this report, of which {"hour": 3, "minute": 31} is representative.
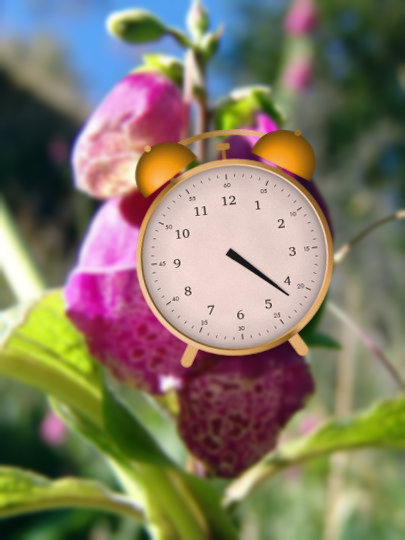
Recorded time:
{"hour": 4, "minute": 22}
